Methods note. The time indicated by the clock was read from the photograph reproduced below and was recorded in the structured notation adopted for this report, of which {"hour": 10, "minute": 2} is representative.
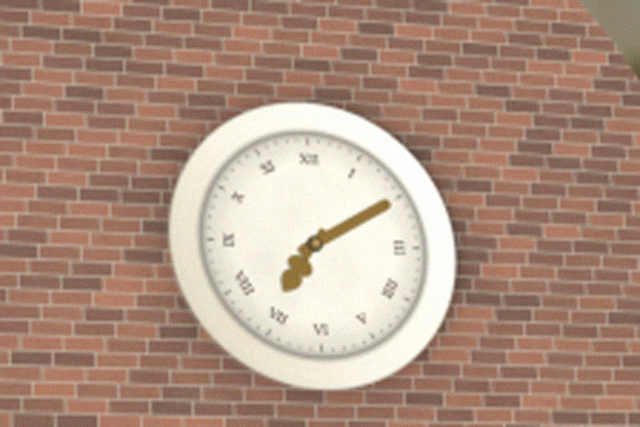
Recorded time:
{"hour": 7, "minute": 10}
